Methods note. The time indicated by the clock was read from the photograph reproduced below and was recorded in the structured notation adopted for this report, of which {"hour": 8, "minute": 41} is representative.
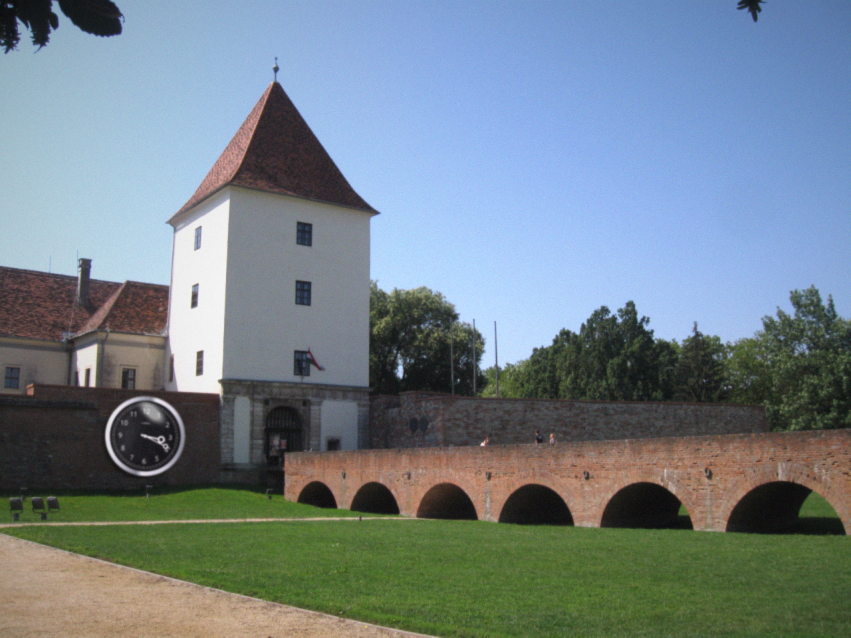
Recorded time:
{"hour": 3, "minute": 19}
